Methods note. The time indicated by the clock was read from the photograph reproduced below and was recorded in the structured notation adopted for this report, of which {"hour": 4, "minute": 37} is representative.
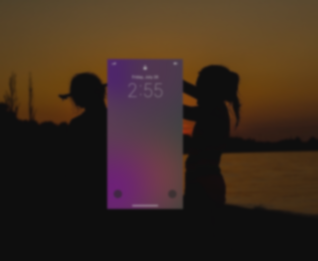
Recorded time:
{"hour": 2, "minute": 55}
